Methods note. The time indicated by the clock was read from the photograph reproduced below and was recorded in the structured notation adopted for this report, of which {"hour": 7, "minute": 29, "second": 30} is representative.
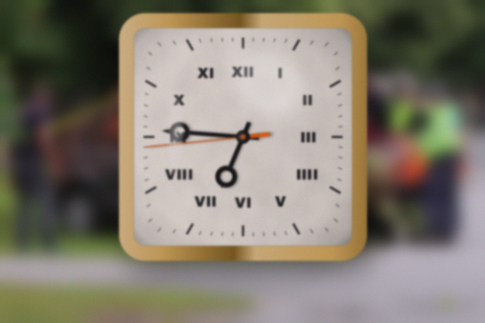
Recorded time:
{"hour": 6, "minute": 45, "second": 44}
